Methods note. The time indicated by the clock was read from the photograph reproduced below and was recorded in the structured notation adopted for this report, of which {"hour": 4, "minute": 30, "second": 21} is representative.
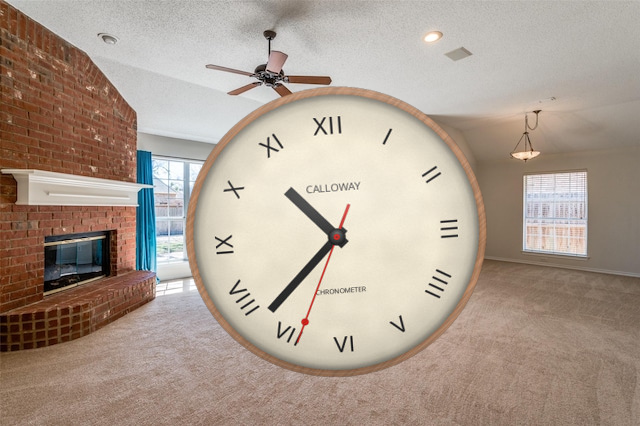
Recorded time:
{"hour": 10, "minute": 37, "second": 34}
